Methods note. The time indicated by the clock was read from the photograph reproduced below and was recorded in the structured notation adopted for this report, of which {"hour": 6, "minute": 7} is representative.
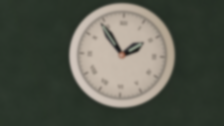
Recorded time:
{"hour": 1, "minute": 54}
